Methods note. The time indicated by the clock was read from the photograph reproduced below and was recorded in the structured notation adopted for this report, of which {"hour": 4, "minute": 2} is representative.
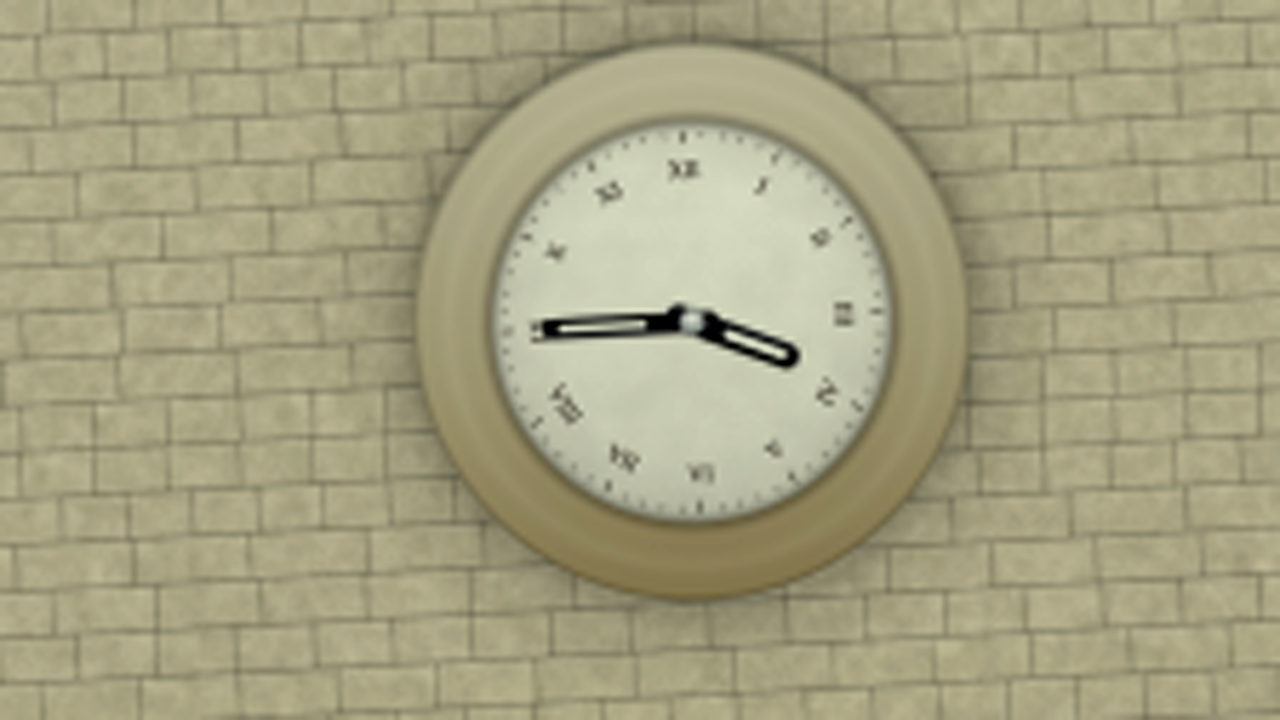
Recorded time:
{"hour": 3, "minute": 45}
